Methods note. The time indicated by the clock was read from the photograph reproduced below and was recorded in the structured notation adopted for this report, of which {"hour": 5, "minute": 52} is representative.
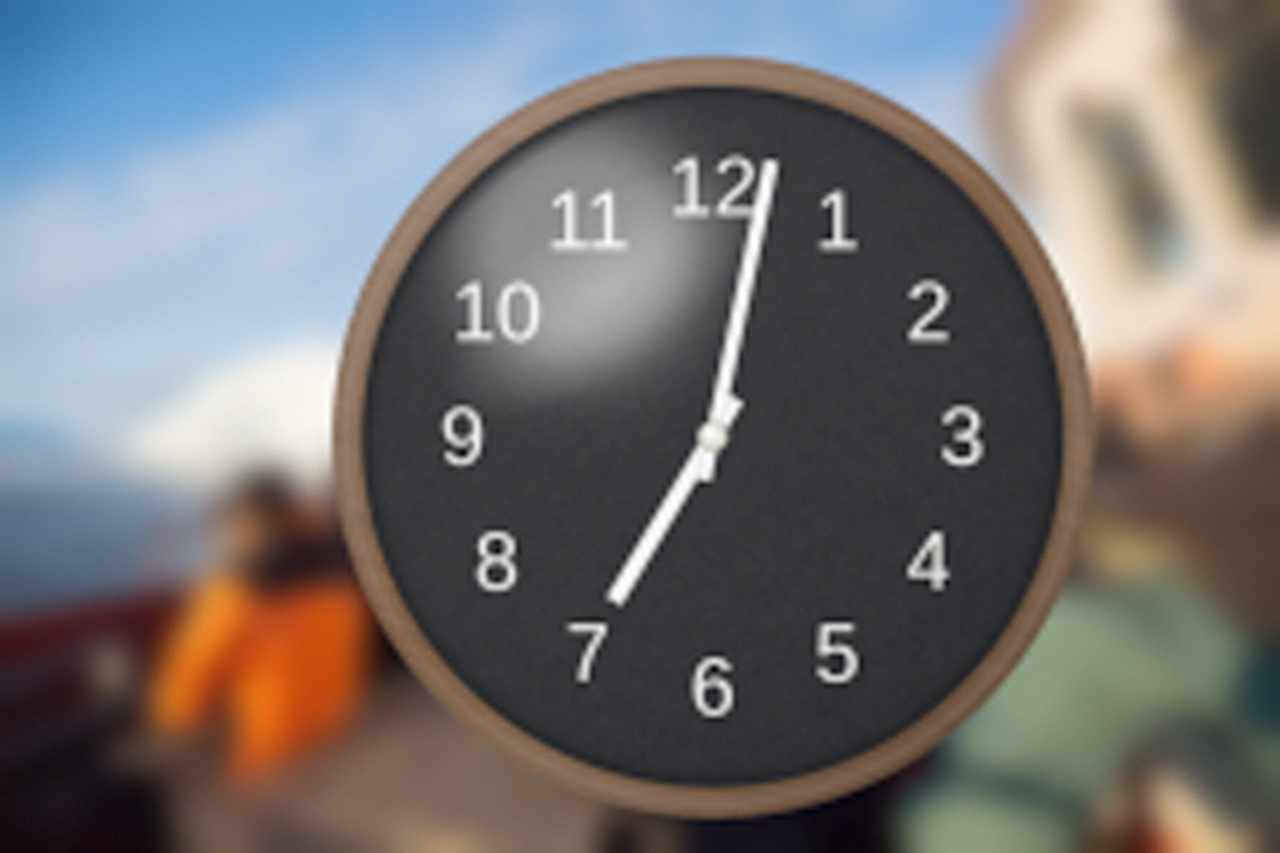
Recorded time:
{"hour": 7, "minute": 2}
